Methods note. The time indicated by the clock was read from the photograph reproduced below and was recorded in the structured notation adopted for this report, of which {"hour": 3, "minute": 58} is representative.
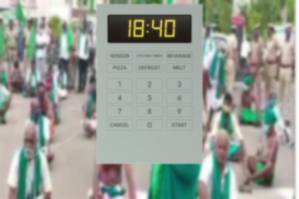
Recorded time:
{"hour": 18, "minute": 40}
